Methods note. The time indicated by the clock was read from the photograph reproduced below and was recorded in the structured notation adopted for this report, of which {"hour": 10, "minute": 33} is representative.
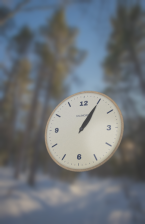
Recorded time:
{"hour": 1, "minute": 5}
